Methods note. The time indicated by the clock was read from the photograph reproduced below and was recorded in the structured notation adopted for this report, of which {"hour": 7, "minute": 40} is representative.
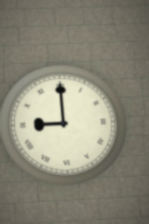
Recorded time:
{"hour": 9, "minute": 0}
